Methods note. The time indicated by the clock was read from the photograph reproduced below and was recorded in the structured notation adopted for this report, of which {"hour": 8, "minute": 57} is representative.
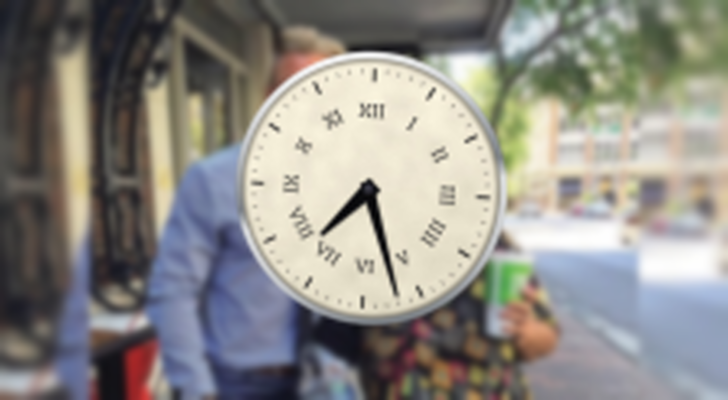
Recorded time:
{"hour": 7, "minute": 27}
